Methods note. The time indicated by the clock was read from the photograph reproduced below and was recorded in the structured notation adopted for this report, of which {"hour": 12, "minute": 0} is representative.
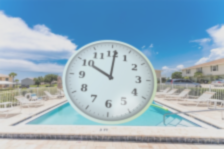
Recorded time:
{"hour": 10, "minute": 1}
